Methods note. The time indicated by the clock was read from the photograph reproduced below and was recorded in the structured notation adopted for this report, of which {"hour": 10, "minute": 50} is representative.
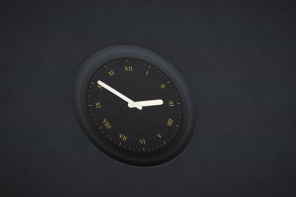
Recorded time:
{"hour": 2, "minute": 51}
